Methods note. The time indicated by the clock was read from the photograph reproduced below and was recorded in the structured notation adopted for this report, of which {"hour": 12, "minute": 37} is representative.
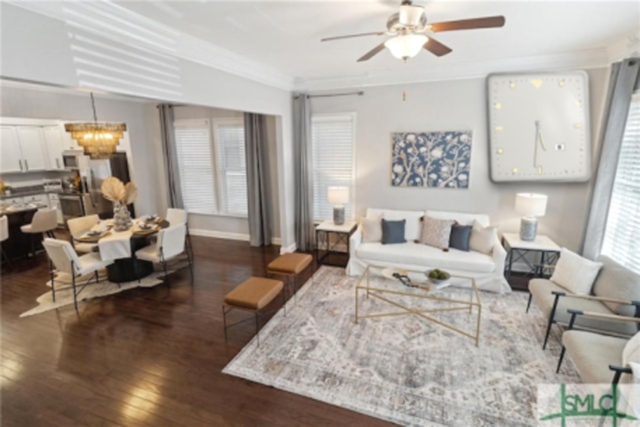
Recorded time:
{"hour": 5, "minute": 31}
